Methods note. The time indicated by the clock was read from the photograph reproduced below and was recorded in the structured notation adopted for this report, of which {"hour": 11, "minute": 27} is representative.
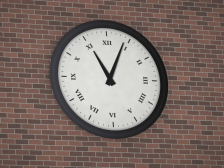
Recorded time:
{"hour": 11, "minute": 4}
